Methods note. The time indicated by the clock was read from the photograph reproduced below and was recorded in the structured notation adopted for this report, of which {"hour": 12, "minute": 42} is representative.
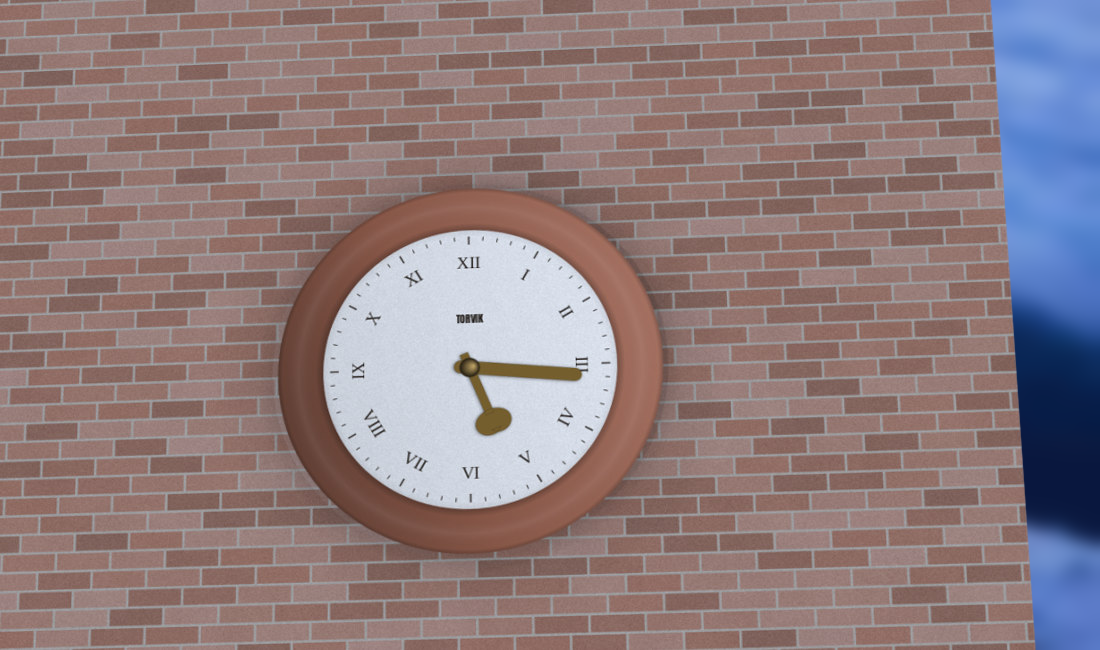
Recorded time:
{"hour": 5, "minute": 16}
